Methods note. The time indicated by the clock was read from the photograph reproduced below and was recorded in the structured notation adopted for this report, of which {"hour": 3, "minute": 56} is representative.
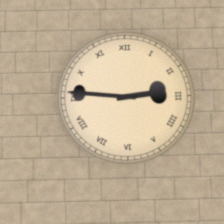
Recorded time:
{"hour": 2, "minute": 46}
